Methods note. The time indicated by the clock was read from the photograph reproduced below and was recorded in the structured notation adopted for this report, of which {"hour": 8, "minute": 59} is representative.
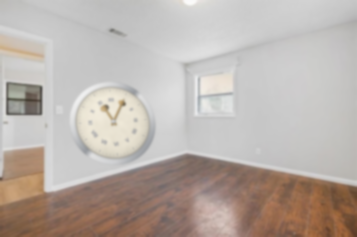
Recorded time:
{"hour": 11, "minute": 5}
